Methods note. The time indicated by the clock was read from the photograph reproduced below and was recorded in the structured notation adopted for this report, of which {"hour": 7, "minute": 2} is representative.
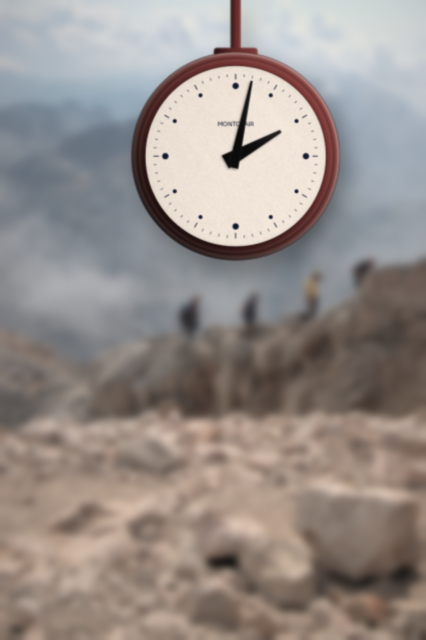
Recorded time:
{"hour": 2, "minute": 2}
